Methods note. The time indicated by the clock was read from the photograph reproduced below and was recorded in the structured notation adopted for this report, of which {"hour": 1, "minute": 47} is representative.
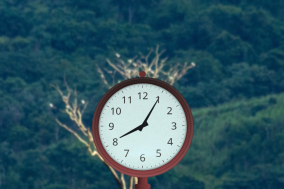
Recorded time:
{"hour": 8, "minute": 5}
